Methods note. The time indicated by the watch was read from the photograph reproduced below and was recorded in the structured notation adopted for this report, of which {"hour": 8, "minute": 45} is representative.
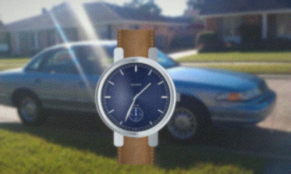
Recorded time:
{"hour": 1, "minute": 34}
